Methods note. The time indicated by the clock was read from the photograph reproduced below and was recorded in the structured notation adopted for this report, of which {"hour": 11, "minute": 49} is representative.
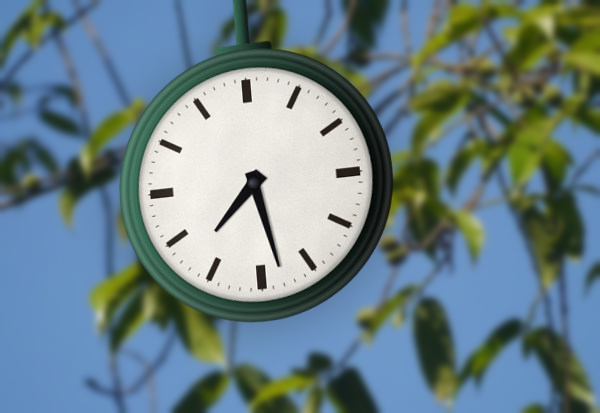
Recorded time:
{"hour": 7, "minute": 28}
